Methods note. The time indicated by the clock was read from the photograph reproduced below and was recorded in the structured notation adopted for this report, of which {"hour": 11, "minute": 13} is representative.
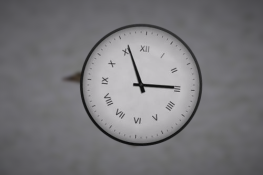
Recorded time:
{"hour": 2, "minute": 56}
